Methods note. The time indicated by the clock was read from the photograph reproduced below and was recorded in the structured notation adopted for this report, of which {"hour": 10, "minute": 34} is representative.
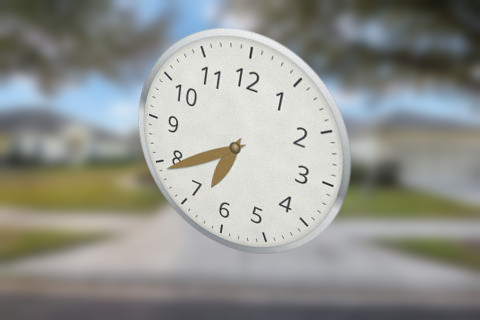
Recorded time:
{"hour": 6, "minute": 39}
